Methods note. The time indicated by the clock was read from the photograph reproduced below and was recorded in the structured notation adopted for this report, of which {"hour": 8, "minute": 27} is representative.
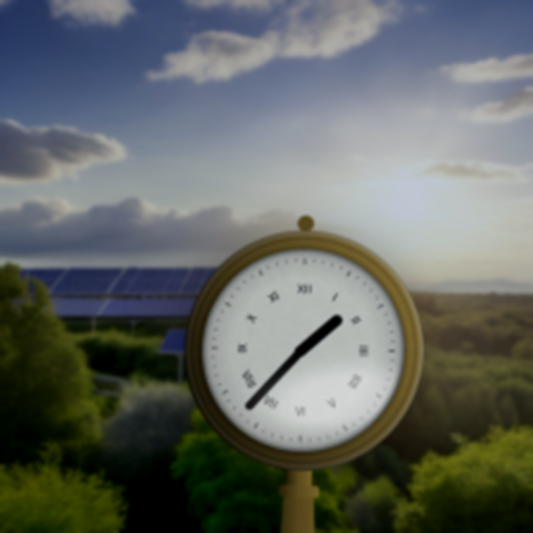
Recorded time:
{"hour": 1, "minute": 37}
